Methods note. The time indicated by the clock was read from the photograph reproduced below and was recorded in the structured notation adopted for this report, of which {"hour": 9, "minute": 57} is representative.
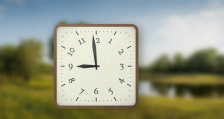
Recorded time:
{"hour": 8, "minute": 59}
